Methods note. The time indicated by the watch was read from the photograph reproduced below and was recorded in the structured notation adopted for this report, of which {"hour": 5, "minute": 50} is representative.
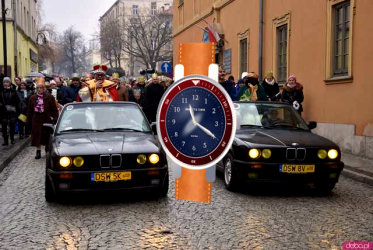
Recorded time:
{"hour": 11, "minute": 20}
